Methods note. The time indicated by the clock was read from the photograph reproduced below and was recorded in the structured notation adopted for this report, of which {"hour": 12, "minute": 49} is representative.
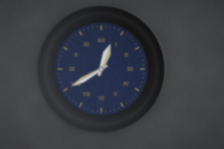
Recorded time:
{"hour": 12, "minute": 40}
